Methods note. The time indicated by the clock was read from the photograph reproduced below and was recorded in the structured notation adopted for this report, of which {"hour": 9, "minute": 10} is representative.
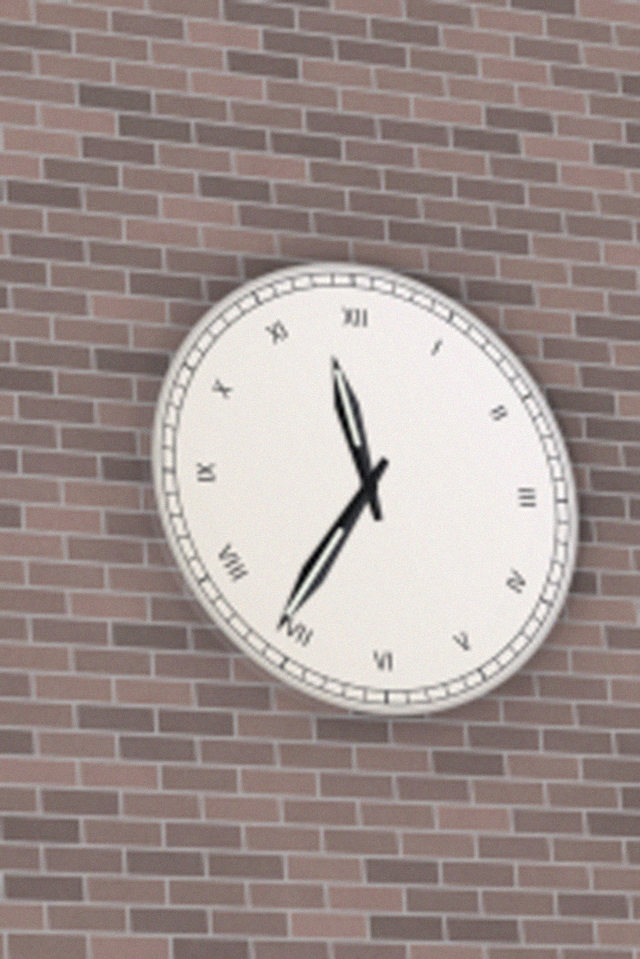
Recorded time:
{"hour": 11, "minute": 36}
